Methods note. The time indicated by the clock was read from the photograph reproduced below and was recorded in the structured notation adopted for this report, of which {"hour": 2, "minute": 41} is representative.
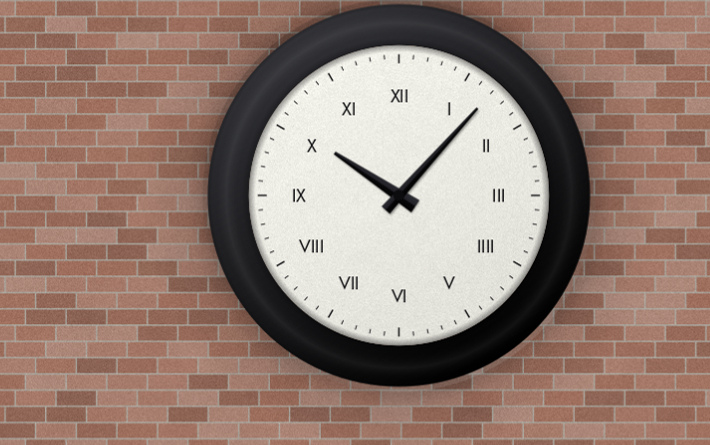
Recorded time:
{"hour": 10, "minute": 7}
